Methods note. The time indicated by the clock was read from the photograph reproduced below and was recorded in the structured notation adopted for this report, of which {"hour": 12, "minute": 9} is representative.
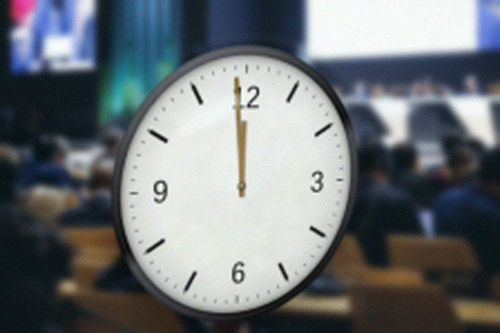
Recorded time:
{"hour": 11, "minute": 59}
